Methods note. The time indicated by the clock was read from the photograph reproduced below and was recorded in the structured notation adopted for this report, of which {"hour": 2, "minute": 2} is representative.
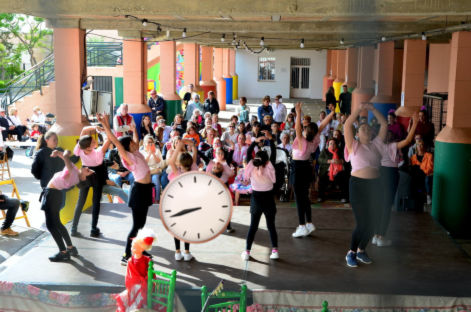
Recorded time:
{"hour": 8, "minute": 43}
